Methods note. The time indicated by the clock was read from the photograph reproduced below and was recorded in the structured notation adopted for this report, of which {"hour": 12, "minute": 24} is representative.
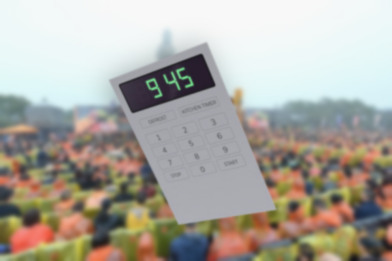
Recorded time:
{"hour": 9, "minute": 45}
